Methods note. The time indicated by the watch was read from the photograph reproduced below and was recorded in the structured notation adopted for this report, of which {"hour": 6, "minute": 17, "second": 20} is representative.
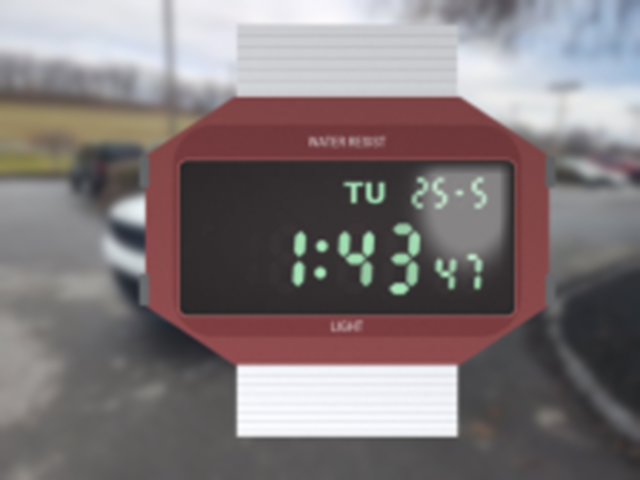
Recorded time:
{"hour": 1, "minute": 43, "second": 47}
